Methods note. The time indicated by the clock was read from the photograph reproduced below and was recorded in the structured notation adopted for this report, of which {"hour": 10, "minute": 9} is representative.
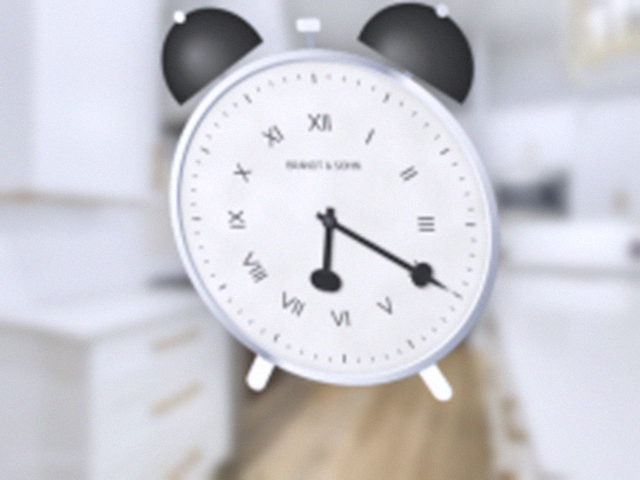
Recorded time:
{"hour": 6, "minute": 20}
